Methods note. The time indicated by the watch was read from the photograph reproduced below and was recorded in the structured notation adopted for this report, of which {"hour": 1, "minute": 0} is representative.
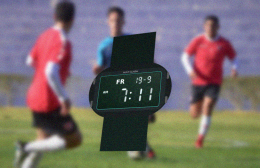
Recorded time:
{"hour": 7, "minute": 11}
